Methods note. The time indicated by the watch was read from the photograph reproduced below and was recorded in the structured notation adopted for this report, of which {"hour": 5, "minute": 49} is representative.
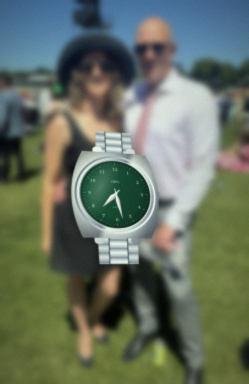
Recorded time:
{"hour": 7, "minute": 28}
